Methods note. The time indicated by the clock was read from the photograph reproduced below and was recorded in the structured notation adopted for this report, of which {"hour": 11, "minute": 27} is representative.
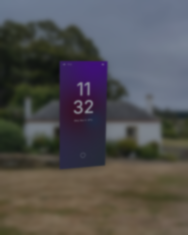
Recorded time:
{"hour": 11, "minute": 32}
